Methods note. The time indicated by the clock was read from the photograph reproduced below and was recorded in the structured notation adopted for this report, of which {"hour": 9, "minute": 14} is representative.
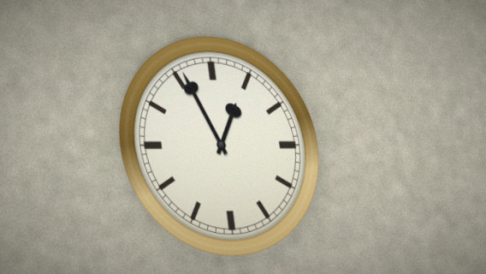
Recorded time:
{"hour": 12, "minute": 56}
